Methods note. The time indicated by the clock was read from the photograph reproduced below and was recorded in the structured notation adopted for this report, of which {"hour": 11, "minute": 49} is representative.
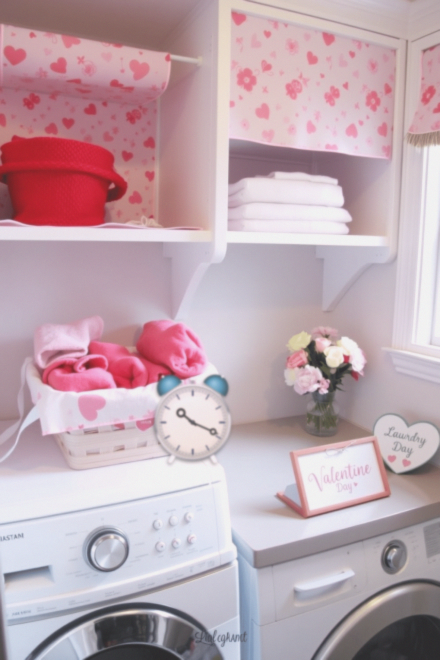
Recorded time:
{"hour": 10, "minute": 19}
